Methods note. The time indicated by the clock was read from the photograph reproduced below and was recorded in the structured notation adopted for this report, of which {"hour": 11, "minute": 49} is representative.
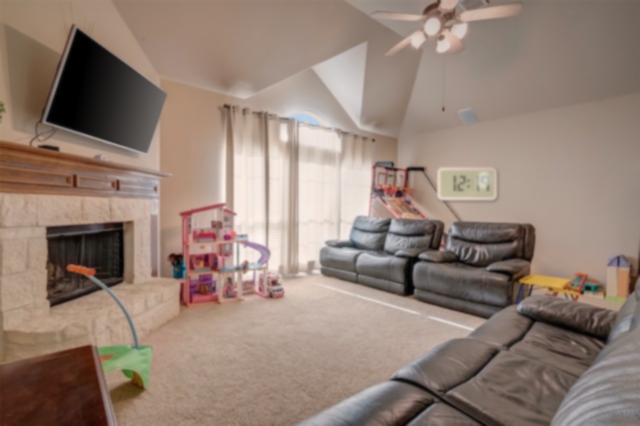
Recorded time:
{"hour": 12, "minute": 19}
